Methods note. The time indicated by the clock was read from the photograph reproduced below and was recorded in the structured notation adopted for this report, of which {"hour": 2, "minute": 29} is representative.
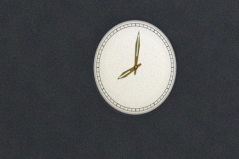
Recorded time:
{"hour": 8, "minute": 1}
